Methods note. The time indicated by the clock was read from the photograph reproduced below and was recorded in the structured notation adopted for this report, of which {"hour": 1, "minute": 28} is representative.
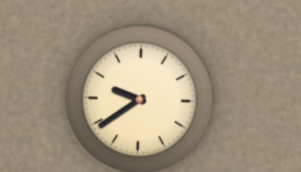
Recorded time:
{"hour": 9, "minute": 39}
